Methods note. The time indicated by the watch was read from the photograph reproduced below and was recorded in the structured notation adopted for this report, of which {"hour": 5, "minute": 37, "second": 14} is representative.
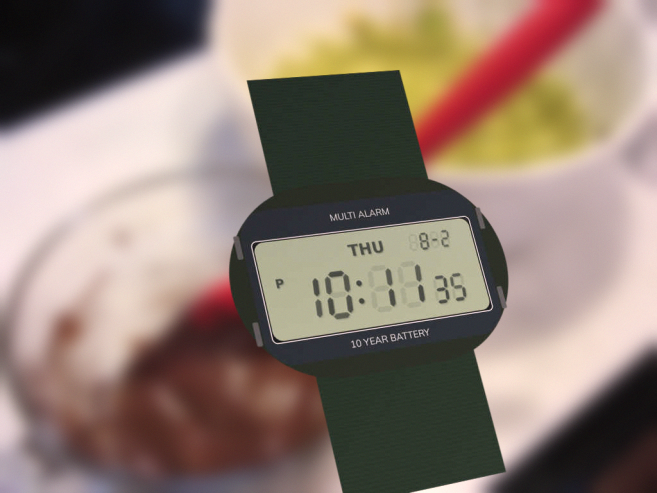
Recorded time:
{"hour": 10, "minute": 11, "second": 35}
